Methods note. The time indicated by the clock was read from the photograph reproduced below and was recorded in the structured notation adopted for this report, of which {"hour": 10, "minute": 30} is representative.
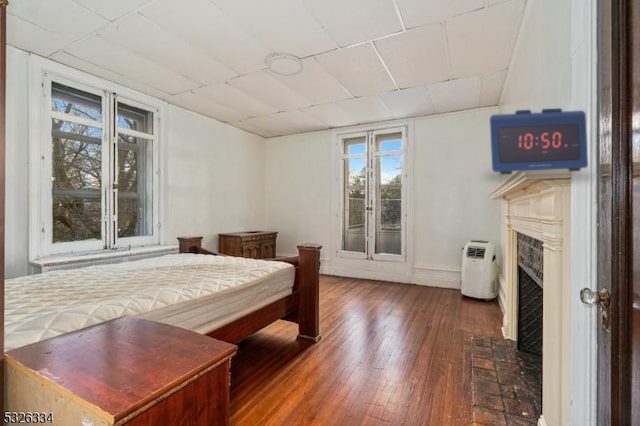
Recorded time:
{"hour": 10, "minute": 50}
